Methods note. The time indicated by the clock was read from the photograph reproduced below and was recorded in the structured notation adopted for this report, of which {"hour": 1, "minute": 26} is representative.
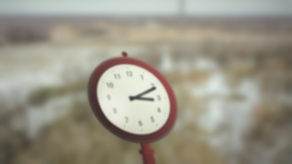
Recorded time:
{"hour": 3, "minute": 11}
